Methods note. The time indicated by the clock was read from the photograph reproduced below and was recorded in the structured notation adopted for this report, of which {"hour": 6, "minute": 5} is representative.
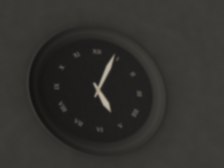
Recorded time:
{"hour": 5, "minute": 4}
